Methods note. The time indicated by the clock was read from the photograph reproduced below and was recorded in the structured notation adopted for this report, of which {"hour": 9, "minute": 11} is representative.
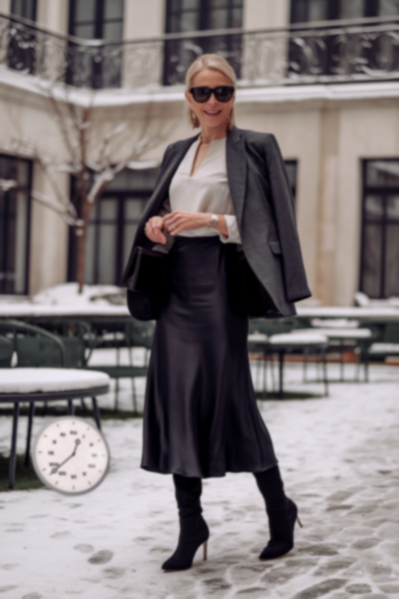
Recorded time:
{"hour": 12, "minute": 38}
